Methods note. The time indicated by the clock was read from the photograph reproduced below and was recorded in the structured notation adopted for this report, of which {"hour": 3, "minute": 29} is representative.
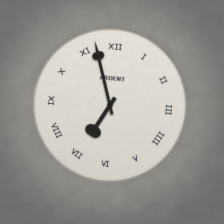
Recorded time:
{"hour": 6, "minute": 57}
